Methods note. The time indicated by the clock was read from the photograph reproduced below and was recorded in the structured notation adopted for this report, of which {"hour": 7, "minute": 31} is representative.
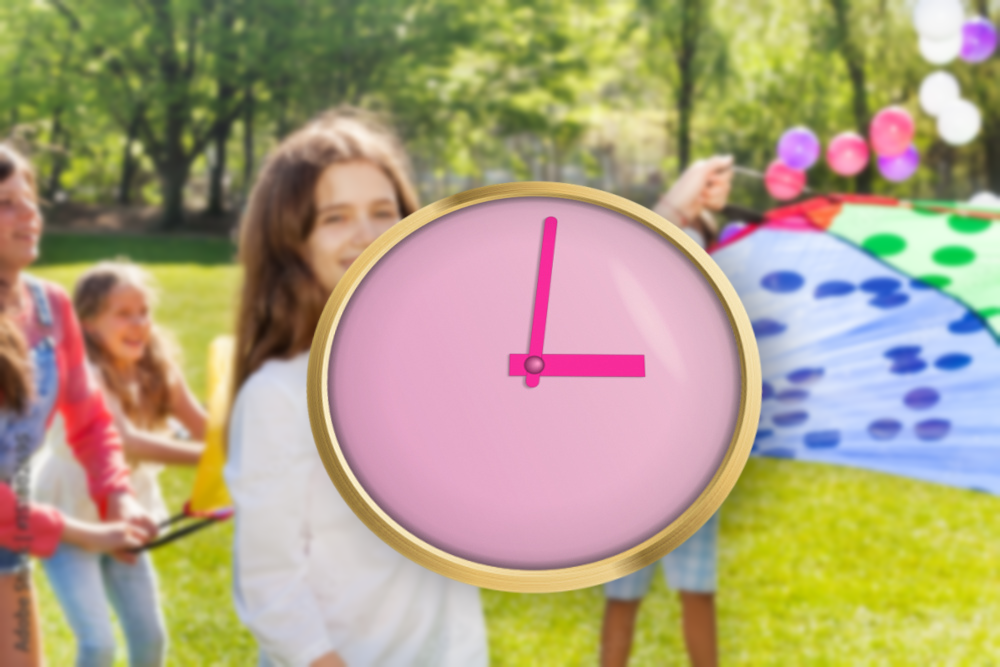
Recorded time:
{"hour": 3, "minute": 1}
